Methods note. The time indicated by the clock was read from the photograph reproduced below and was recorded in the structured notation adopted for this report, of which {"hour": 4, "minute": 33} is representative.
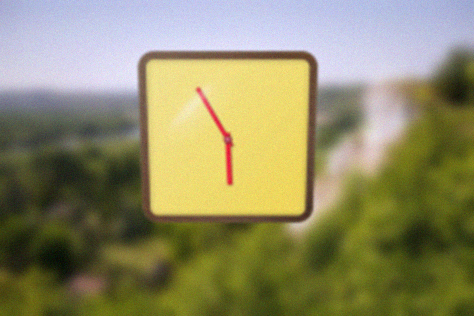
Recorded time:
{"hour": 5, "minute": 55}
